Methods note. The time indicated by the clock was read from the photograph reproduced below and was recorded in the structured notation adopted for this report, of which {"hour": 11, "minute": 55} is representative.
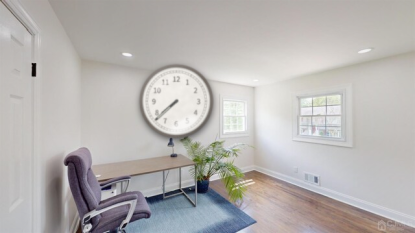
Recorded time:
{"hour": 7, "minute": 38}
